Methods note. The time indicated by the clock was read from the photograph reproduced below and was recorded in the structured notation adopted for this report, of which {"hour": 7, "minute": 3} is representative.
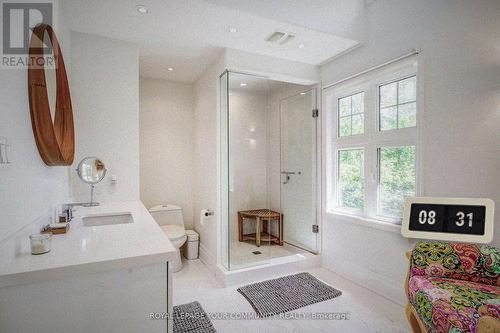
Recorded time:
{"hour": 8, "minute": 31}
